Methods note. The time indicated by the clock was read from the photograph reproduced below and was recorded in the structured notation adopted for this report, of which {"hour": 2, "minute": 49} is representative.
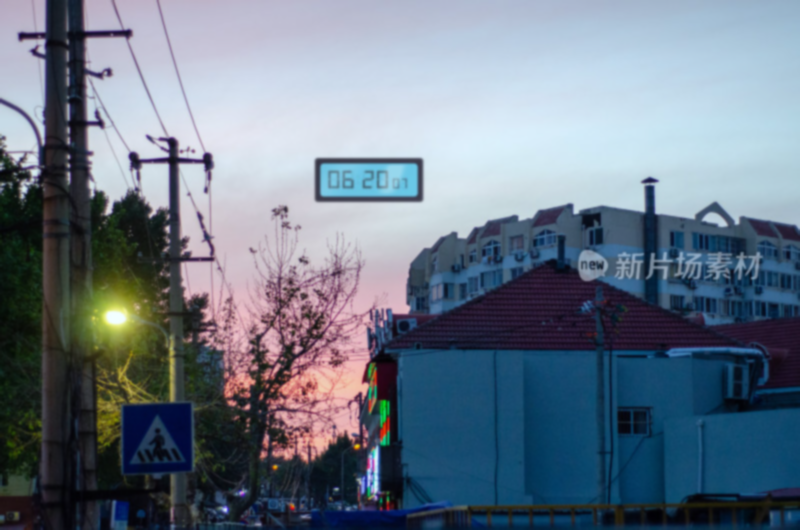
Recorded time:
{"hour": 6, "minute": 20}
